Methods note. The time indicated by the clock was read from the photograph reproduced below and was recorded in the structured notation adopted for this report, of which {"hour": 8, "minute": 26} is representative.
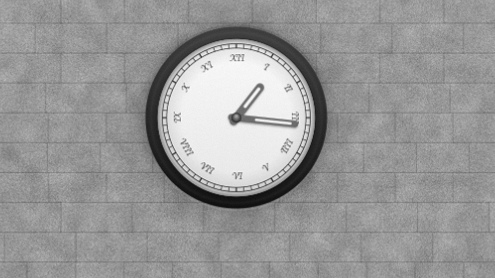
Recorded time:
{"hour": 1, "minute": 16}
